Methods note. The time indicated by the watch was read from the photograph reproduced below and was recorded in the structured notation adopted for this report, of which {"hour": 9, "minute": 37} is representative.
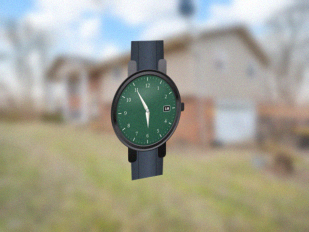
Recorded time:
{"hour": 5, "minute": 55}
